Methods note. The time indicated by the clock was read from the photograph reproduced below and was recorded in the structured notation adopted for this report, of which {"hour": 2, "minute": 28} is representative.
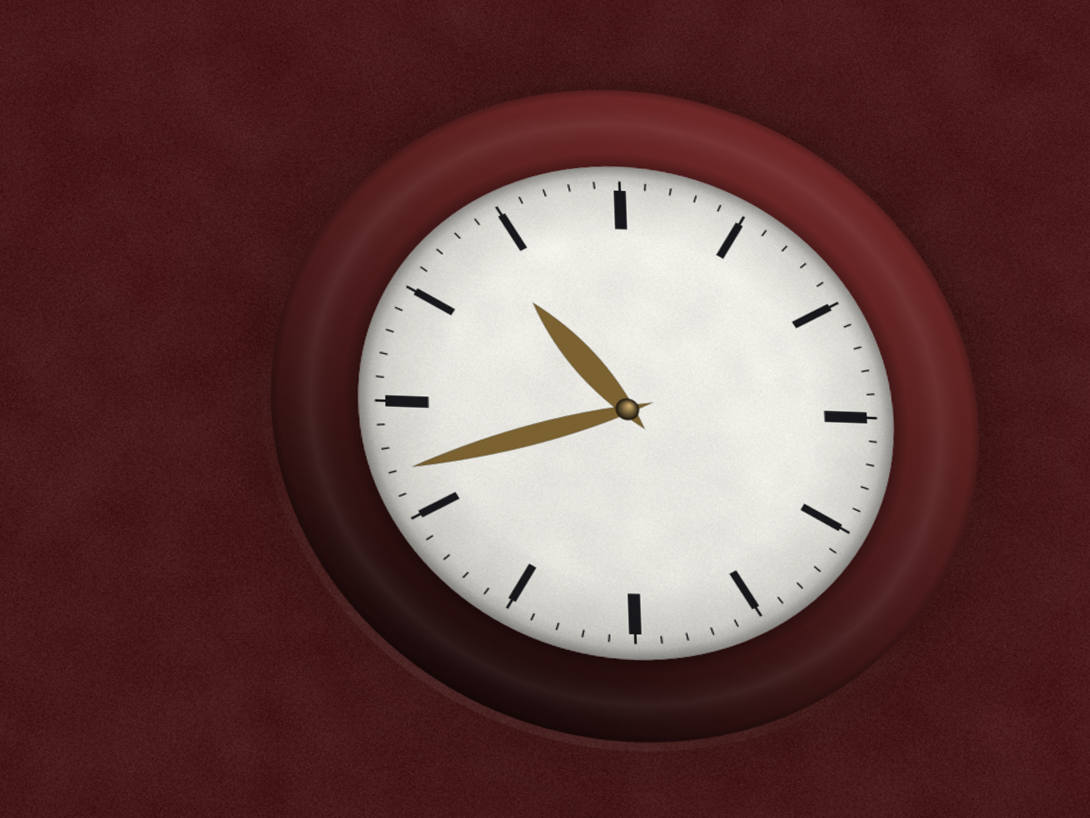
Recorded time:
{"hour": 10, "minute": 42}
